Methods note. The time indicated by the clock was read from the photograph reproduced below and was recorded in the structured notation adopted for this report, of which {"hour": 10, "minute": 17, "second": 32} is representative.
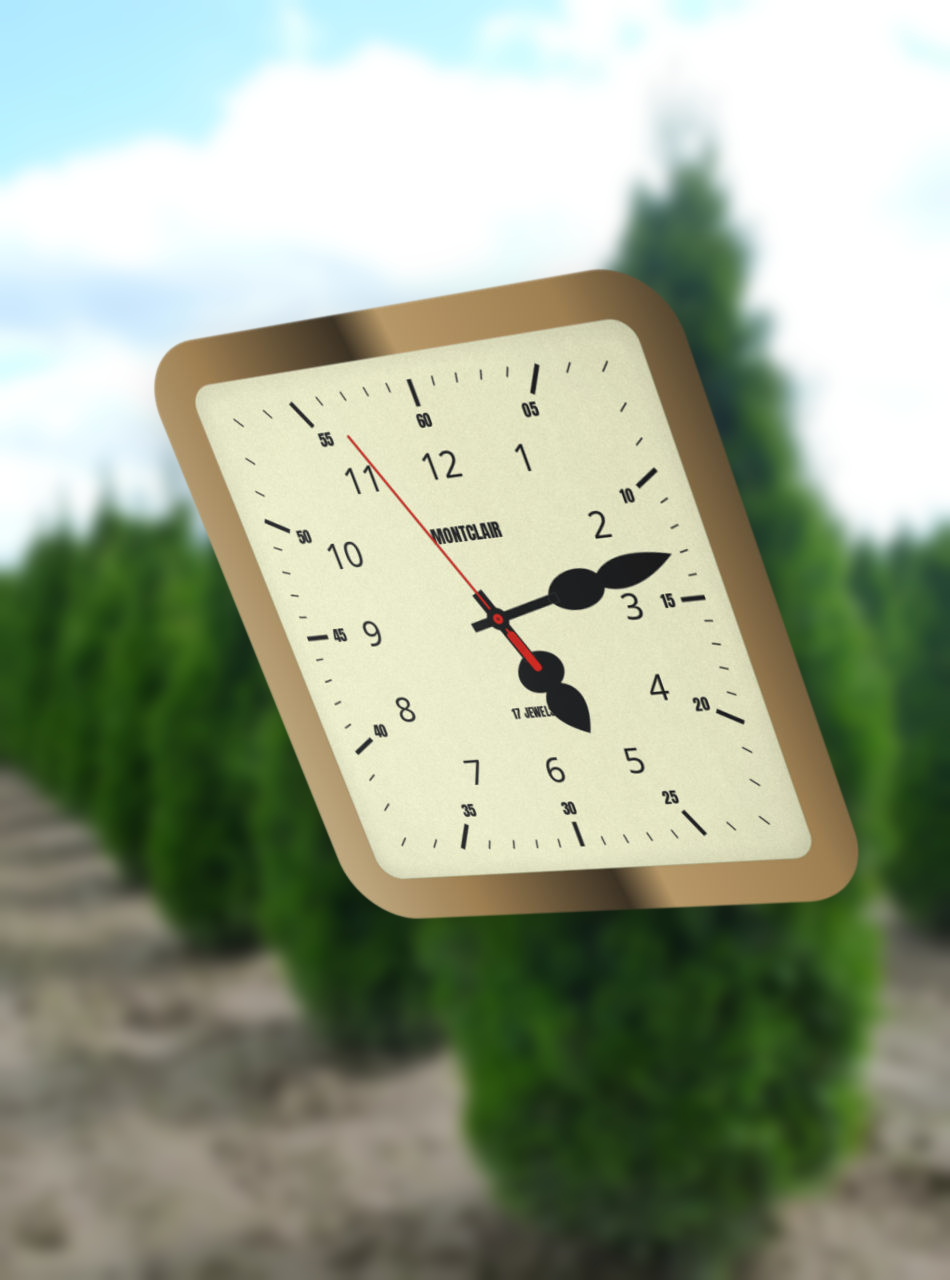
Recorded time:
{"hour": 5, "minute": 12, "second": 56}
